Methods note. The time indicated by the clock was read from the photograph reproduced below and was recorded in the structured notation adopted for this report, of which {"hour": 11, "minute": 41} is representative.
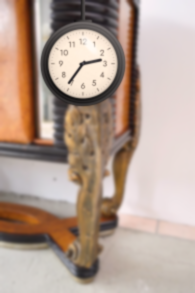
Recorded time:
{"hour": 2, "minute": 36}
